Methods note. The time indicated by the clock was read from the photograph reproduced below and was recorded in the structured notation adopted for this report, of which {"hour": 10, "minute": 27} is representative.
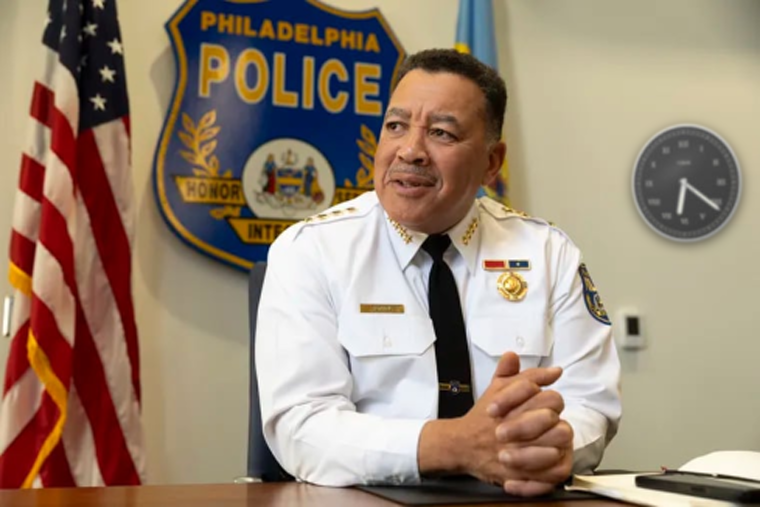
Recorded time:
{"hour": 6, "minute": 21}
